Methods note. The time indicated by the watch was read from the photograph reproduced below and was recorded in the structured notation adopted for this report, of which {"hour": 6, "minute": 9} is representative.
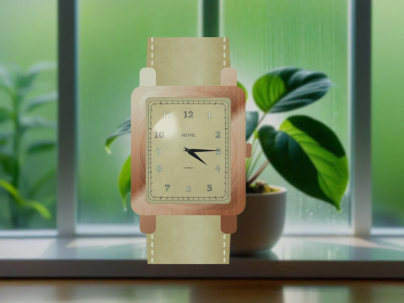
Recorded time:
{"hour": 4, "minute": 15}
